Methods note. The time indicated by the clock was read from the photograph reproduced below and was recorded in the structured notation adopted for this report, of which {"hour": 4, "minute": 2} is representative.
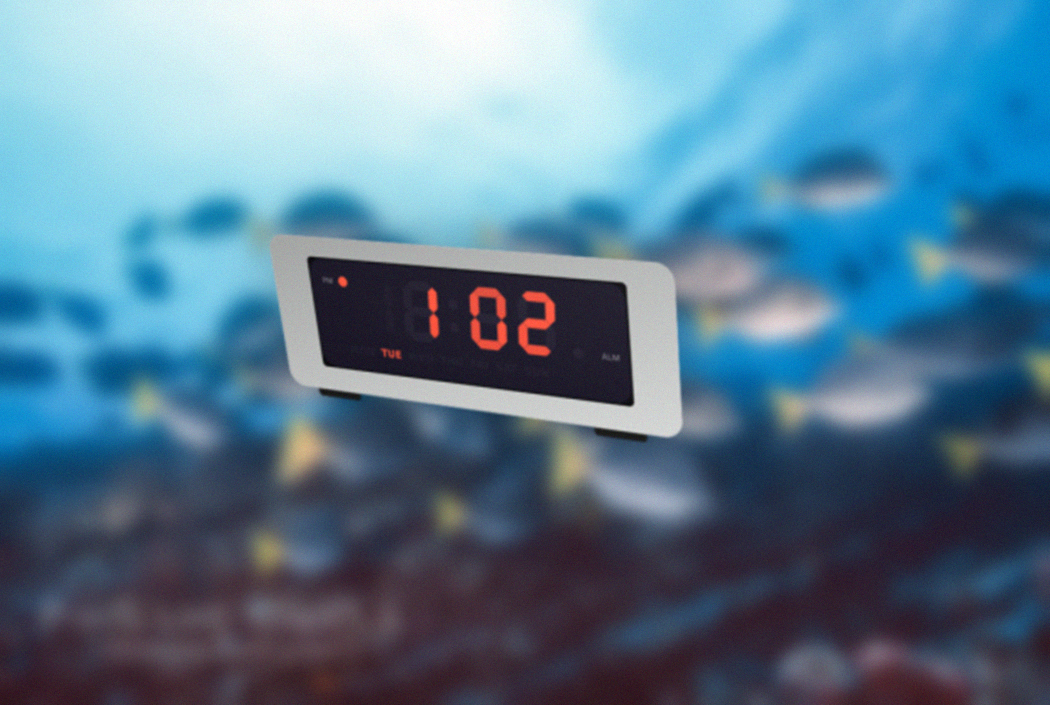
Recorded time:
{"hour": 1, "minute": 2}
